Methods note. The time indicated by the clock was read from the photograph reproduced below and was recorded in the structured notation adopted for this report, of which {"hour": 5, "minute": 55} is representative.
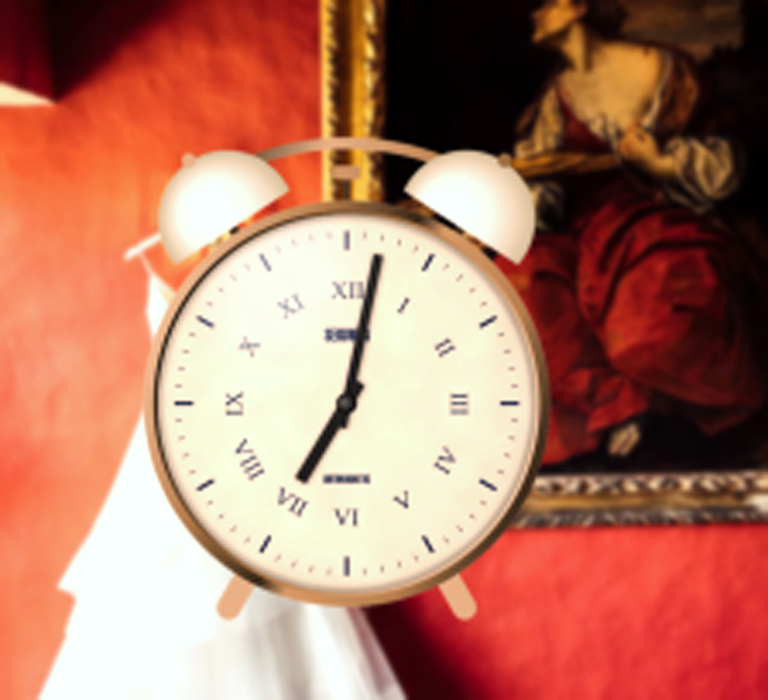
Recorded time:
{"hour": 7, "minute": 2}
